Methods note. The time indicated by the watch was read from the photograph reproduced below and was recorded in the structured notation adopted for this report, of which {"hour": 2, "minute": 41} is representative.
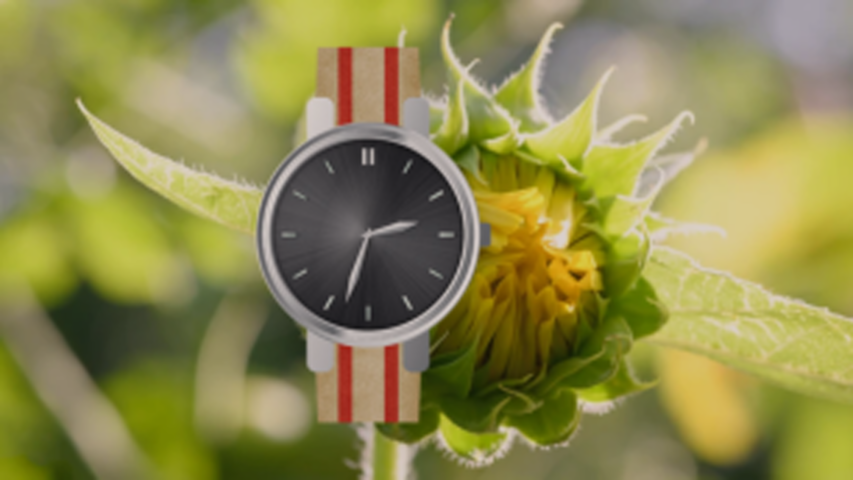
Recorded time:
{"hour": 2, "minute": 33}
